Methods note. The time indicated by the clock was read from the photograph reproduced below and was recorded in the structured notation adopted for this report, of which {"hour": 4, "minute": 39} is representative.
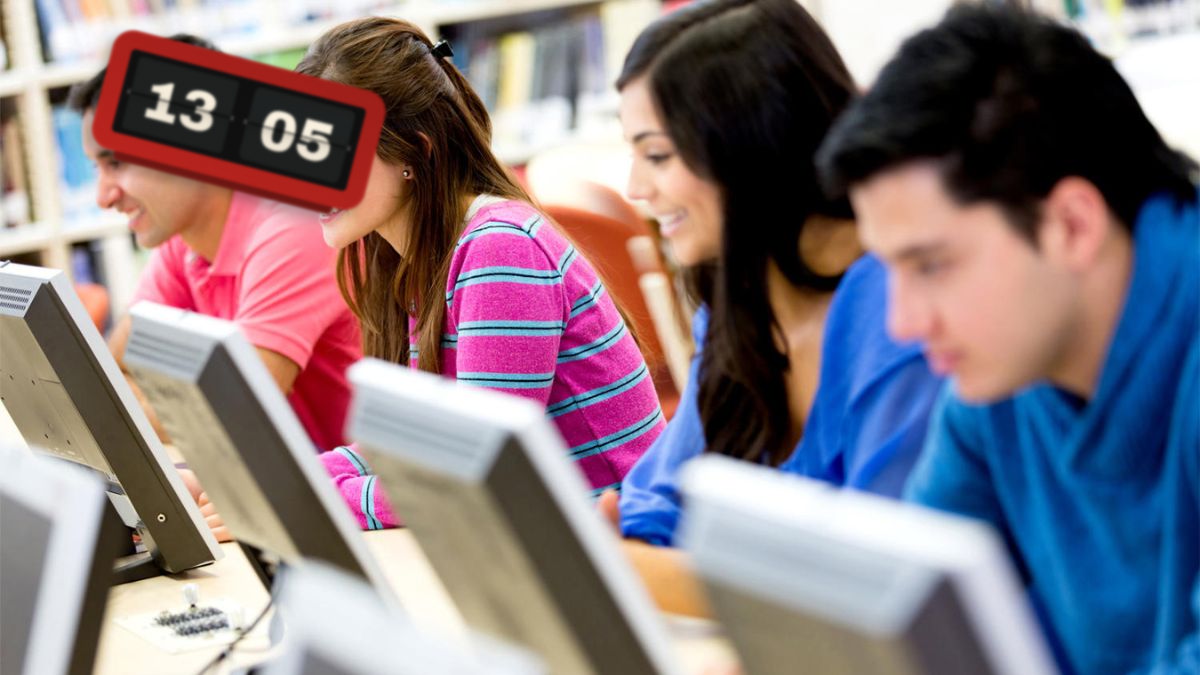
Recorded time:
{"hour": 13, "minute": 5}
